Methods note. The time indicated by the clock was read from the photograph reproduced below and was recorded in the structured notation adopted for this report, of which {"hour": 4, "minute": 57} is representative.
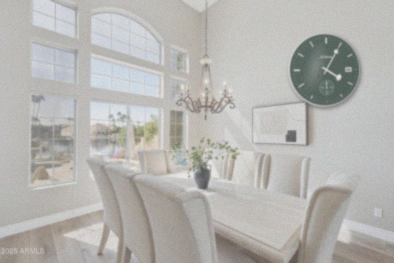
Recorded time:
{"hour": 4, "minute": 5}
